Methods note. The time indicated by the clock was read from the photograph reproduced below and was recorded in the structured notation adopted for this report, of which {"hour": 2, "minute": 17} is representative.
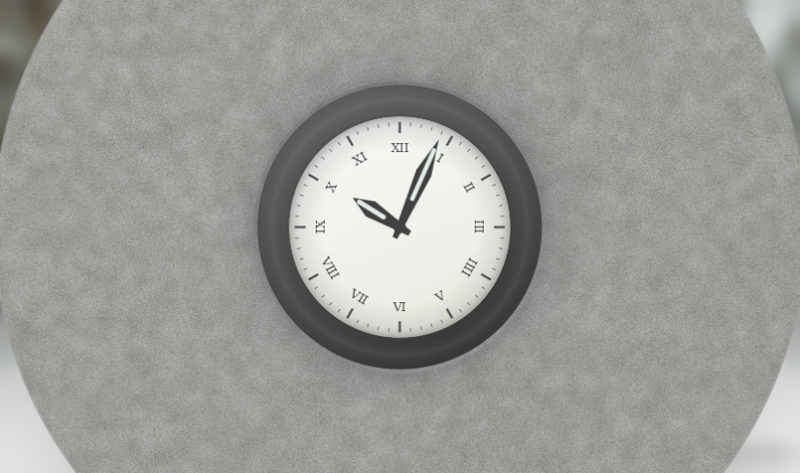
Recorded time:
{"hour": 10, "minute": 4}
